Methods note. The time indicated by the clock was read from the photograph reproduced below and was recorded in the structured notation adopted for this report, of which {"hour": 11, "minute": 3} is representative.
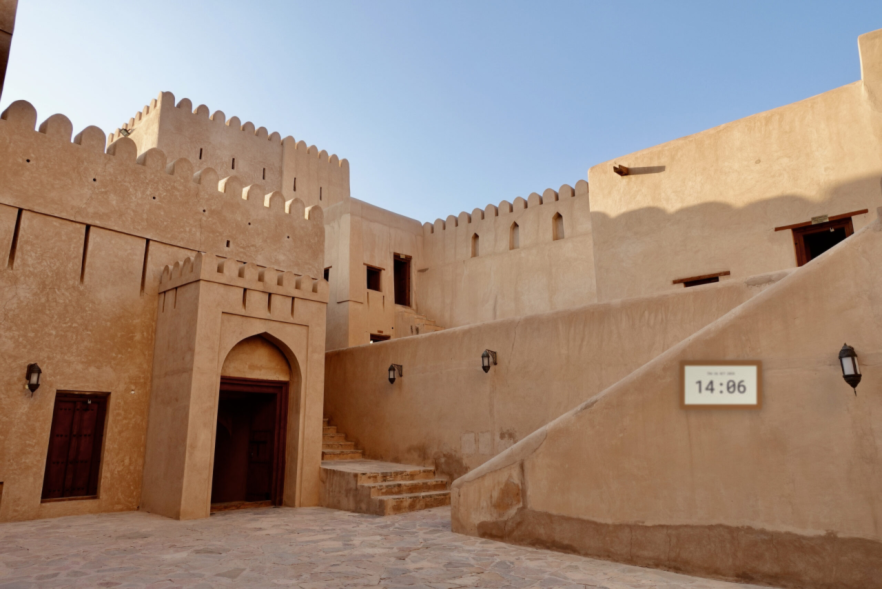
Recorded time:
{"hour": 14, "minute": 6}
